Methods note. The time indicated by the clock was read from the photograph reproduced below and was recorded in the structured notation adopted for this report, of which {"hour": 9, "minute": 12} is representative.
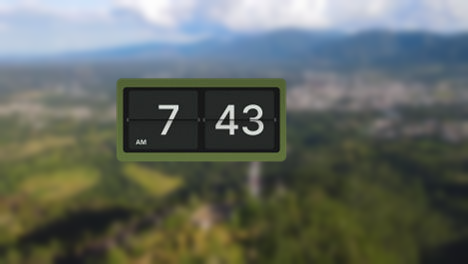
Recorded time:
{"hour": 7, "minute": 43}
